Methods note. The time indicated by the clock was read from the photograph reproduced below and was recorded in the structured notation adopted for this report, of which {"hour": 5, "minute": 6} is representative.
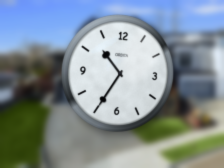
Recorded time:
{"hour": 10, "minute": 35}
